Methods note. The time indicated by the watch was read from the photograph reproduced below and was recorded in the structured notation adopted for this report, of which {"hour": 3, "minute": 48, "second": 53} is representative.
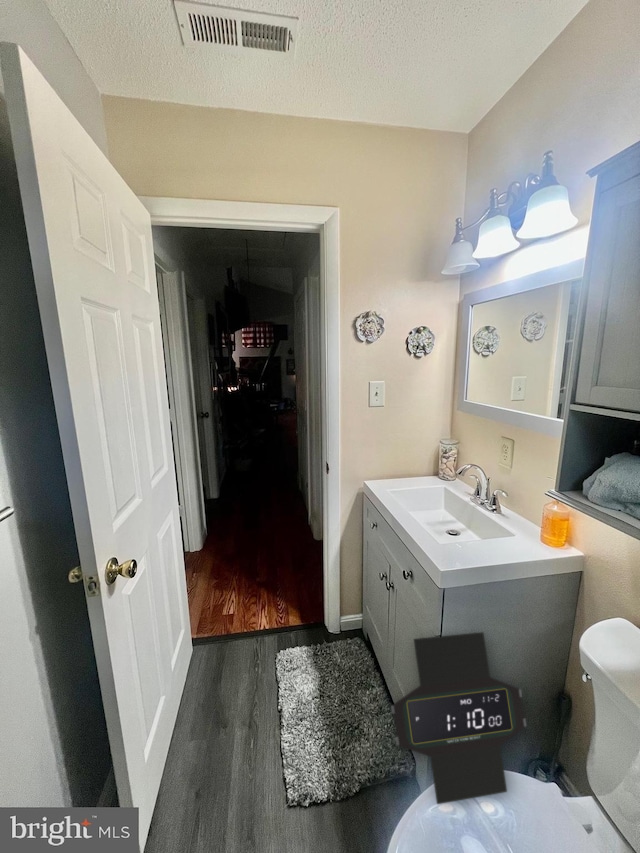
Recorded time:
{"hour": 1, "minute": 10, "second": 0}
